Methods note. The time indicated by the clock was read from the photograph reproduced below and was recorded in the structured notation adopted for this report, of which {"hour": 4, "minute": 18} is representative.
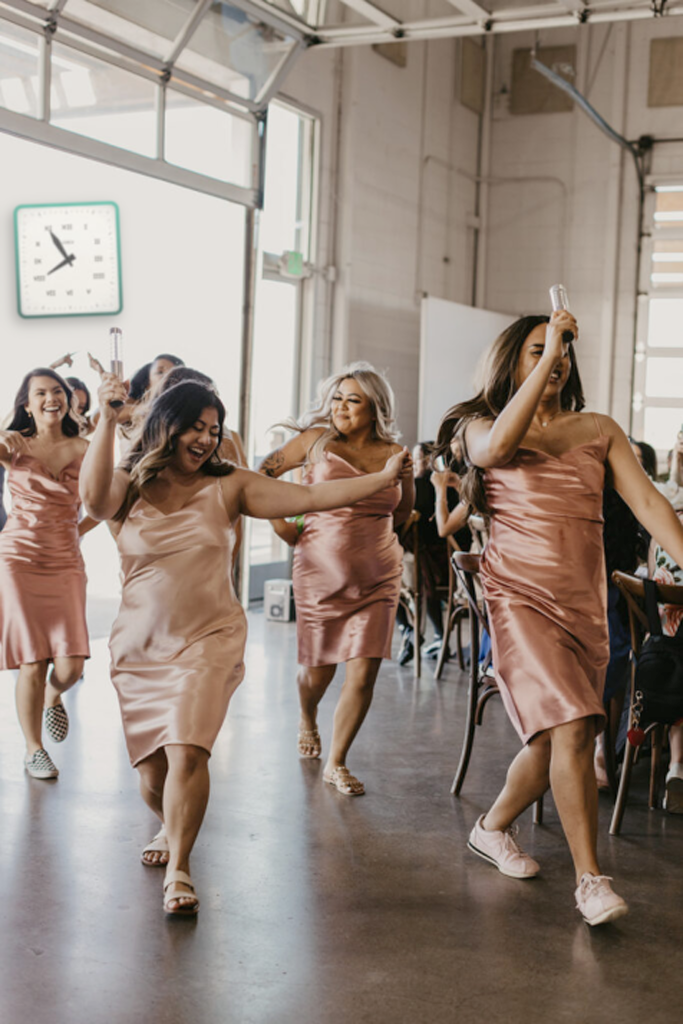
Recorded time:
{"hour": 7, "minute": 55}
